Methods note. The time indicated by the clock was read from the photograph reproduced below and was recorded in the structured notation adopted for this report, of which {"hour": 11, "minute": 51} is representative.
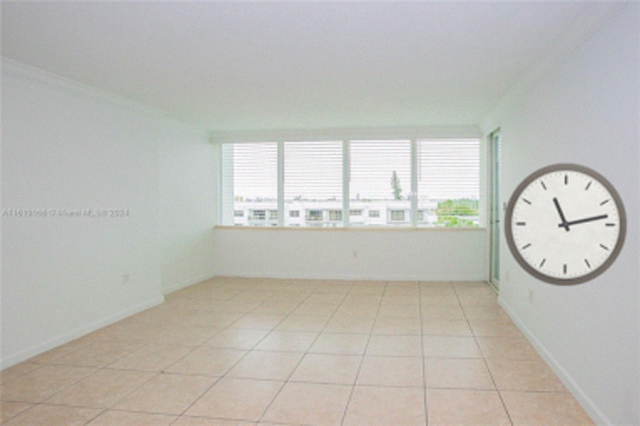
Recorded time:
{"hour": 11, "minute": 13}
